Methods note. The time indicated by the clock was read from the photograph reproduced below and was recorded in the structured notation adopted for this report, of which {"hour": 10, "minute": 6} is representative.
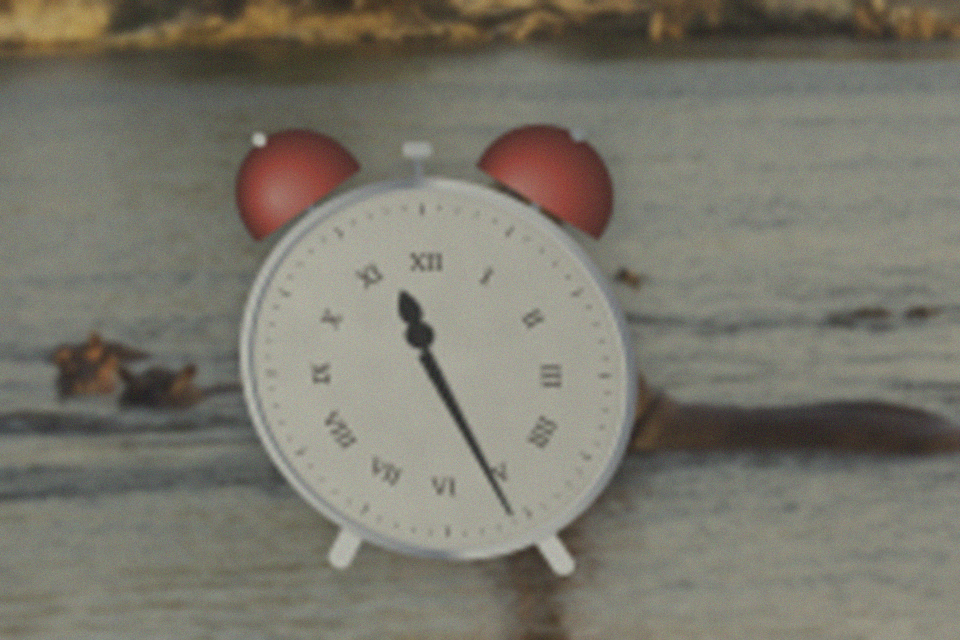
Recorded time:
{"hour": 11, "minute": 26}
